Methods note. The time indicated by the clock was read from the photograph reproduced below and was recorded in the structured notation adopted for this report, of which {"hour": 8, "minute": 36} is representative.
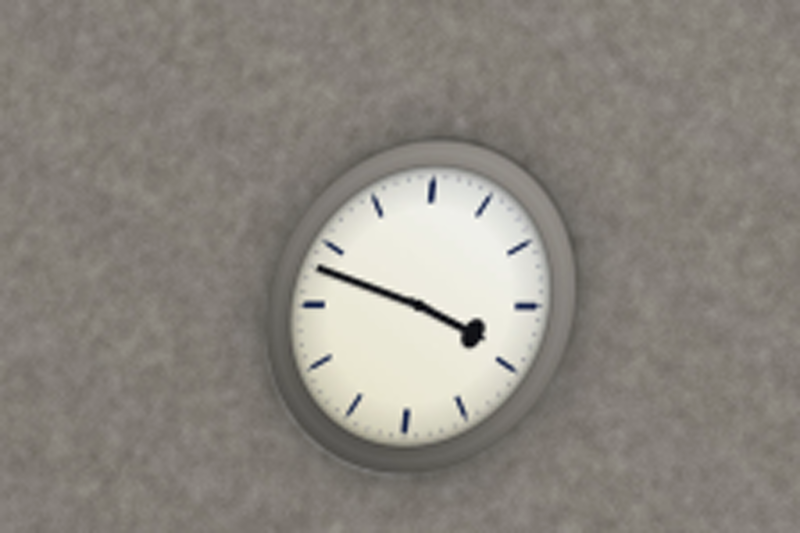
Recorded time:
{"hour": 3, "minute": 48}
